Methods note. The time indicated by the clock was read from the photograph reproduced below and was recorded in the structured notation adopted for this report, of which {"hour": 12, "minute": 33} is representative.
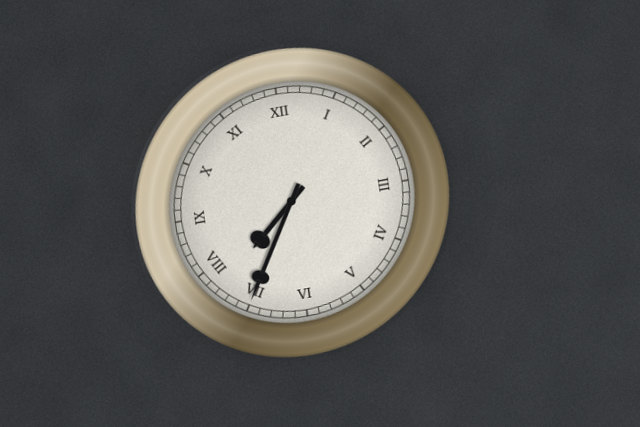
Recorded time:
{"hour": 7, "minute": 35}
